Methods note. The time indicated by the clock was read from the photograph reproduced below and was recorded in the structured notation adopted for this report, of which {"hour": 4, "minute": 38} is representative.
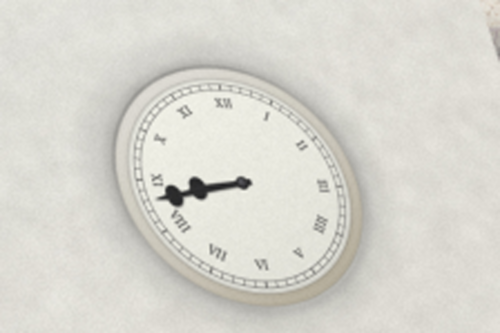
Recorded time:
{"hour": 8, "minute": 43}
